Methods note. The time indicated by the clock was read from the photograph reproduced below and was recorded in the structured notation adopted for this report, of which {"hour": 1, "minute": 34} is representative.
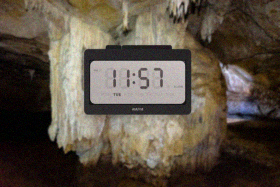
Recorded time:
{"hour": 11, "minute": 57}
